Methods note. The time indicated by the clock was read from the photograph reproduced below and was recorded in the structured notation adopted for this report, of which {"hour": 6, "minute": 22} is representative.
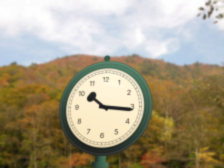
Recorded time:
{"hour": 10, "minute": 16}
